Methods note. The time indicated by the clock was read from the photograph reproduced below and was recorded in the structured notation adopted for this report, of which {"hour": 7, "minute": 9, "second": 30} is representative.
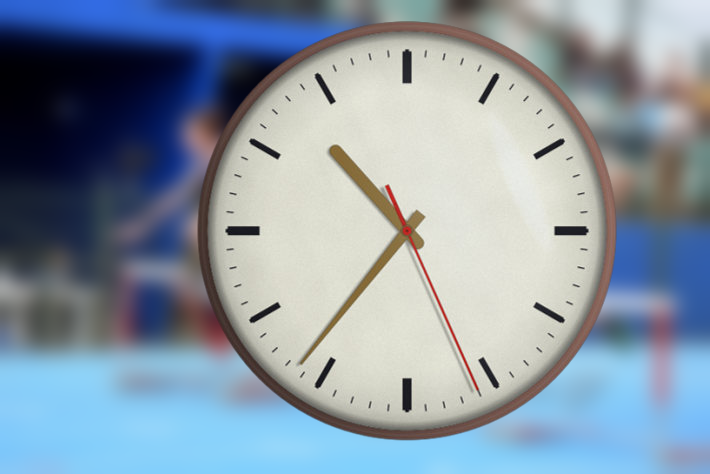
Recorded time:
{"hour": 10, "minute": 36, "second": 26}
